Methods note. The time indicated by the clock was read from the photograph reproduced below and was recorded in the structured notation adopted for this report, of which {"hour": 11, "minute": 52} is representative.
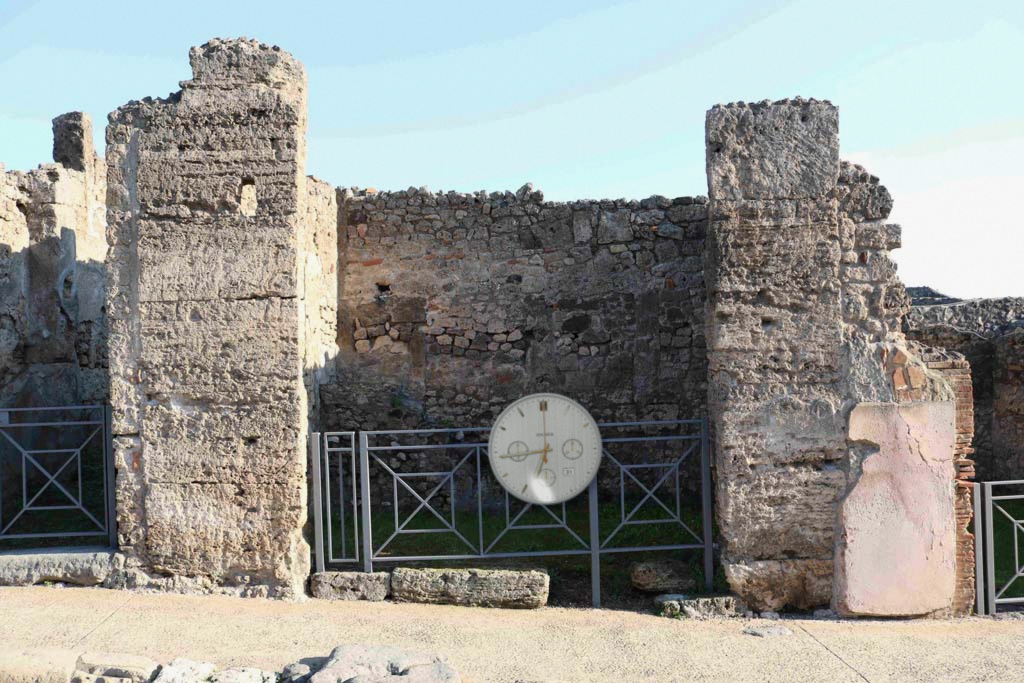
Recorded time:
{"hour": 6, "minute": 44}
